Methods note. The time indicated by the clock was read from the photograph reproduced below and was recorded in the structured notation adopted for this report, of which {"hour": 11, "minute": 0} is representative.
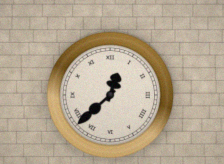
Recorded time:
{"hour": 12, "minute": 38}
